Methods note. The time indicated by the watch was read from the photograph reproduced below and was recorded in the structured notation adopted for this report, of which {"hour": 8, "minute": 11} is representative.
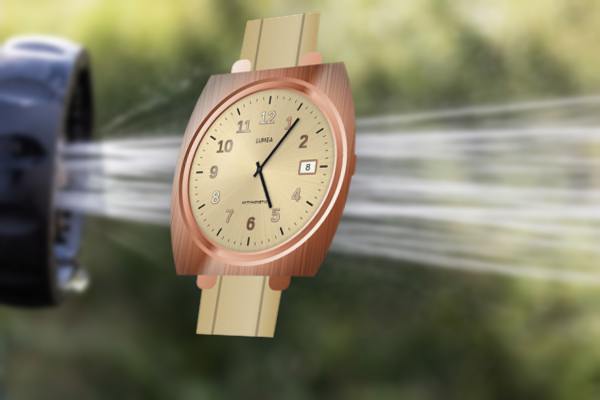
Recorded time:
{"hour": 5, "minute": 6}
